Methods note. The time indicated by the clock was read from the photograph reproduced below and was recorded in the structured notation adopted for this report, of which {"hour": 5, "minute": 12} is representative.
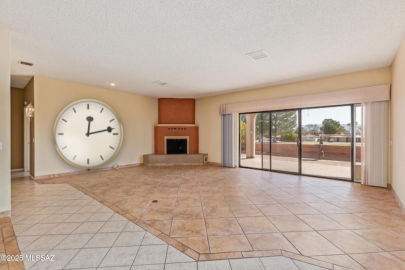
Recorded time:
{"hour": 12, "minute": 13}
